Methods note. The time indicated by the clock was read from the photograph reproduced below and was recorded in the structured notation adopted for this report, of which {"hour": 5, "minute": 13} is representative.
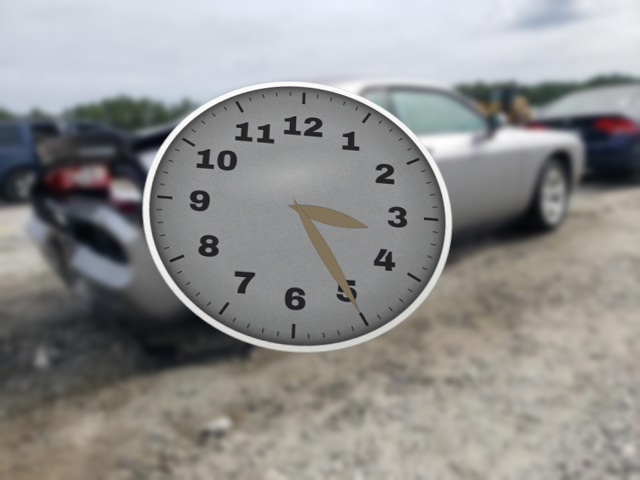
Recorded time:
{"hour": 3, "minute": 25}
